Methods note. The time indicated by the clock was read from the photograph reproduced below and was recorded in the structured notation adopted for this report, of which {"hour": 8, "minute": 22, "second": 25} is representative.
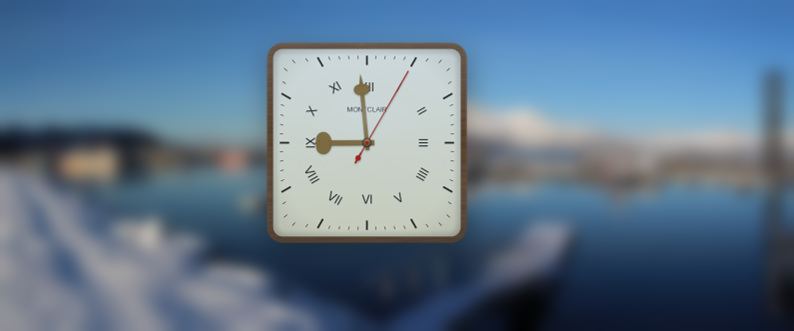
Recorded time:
{"hour": 8, "minute": 59, "second": 5}
